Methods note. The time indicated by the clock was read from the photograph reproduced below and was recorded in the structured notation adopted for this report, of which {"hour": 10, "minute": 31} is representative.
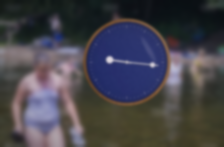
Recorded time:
{"hour": 9, "minute": 16}
